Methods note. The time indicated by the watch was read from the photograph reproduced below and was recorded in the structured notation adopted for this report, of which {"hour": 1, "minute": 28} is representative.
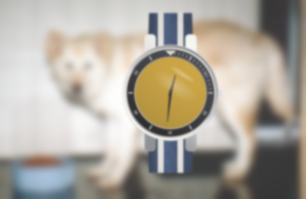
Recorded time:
{"hour": 12, "minute": 31}
